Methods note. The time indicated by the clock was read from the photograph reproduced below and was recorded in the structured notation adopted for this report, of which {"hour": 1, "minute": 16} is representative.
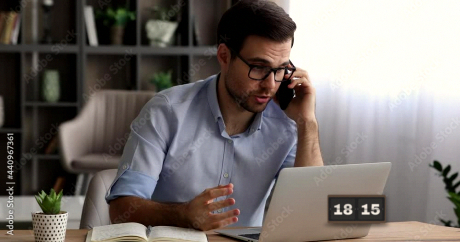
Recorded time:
{"hour": 18, "minute": 15}
